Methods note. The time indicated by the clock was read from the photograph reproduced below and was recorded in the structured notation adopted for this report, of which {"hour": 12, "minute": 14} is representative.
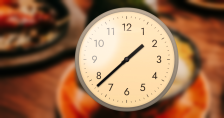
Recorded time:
{"hour": 1, "minute": 38}
